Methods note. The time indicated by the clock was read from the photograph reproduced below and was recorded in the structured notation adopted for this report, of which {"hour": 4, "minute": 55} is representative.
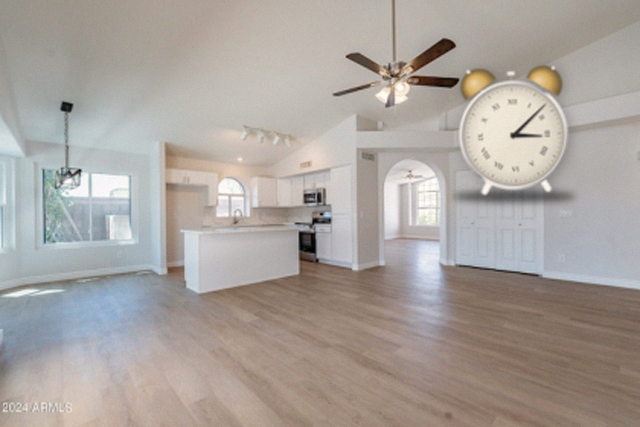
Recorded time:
{"hour": 3, "minute": 8}
